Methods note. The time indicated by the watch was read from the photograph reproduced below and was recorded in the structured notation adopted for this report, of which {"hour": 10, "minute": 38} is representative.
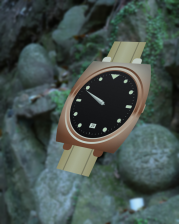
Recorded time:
{"hour": 9, "minute": 49}
